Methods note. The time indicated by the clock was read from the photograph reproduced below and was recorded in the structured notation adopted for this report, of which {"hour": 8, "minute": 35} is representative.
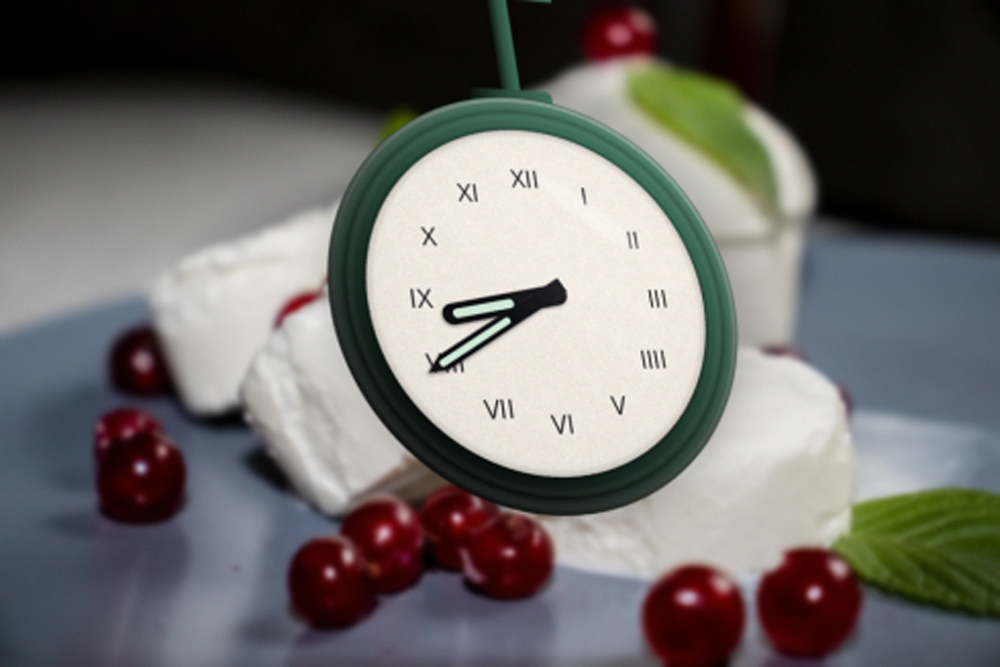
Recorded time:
{"hour": 8, "minute": 40}
